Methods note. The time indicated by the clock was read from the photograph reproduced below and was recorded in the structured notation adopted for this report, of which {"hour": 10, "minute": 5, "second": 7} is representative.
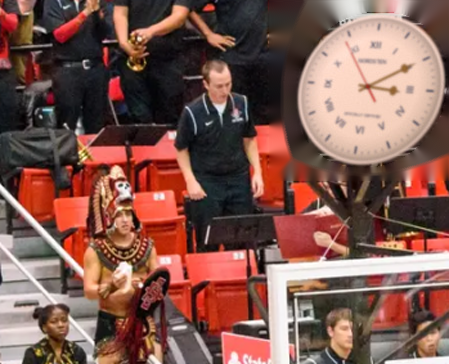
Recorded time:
{"hour": 3, "minute": 9, "second": 54}
